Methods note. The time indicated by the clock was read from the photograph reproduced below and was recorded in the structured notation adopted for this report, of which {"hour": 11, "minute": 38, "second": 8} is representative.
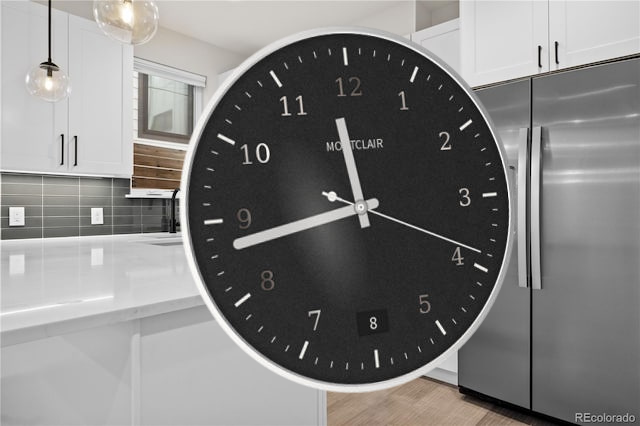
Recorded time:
{"hour": 11, "minute": 43, "second": 19}
